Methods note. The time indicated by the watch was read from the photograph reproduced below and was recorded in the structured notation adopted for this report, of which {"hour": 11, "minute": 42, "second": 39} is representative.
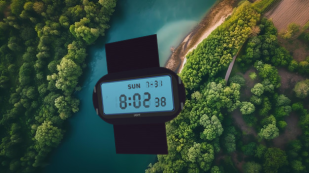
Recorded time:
{"hour": 8, "minute": 2, "second": 38}
